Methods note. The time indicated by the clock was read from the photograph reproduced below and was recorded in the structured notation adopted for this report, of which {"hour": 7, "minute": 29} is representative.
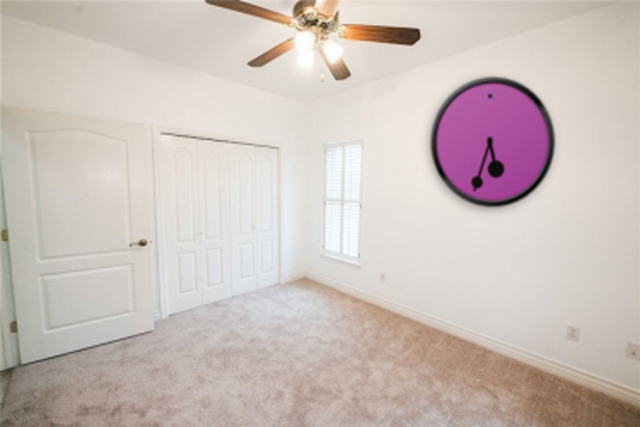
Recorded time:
{"hour": 5, "minute": 33}
